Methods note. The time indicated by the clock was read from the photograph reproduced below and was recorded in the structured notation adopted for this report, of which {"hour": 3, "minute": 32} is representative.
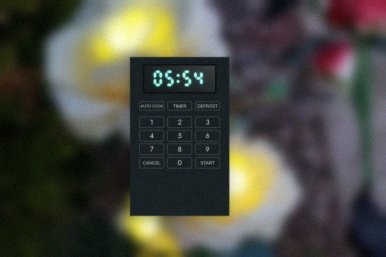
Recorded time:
{"hour": 5, "minute": 54}
